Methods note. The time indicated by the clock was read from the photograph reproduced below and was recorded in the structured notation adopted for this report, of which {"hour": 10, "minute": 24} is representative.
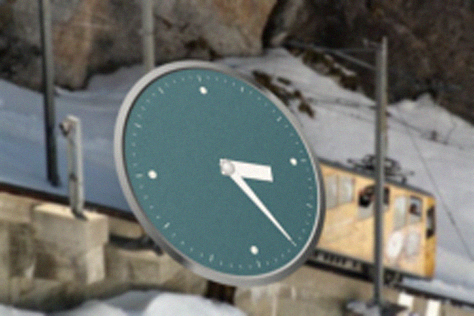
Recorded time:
{"hour": 3, "minute": 25}
